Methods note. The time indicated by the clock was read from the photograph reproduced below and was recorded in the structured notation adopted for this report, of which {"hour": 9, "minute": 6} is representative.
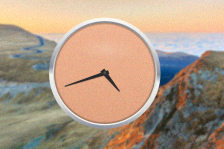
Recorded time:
{"hour": 4, "minute": 42}
